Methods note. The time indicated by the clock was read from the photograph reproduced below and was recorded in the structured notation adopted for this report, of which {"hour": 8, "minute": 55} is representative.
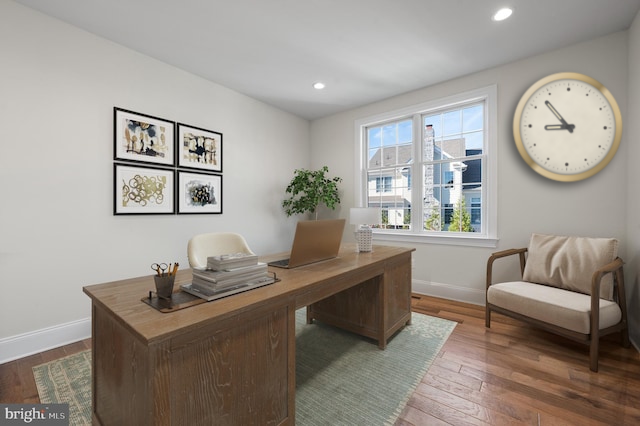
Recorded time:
{"hour": 8, "minute": 53}
